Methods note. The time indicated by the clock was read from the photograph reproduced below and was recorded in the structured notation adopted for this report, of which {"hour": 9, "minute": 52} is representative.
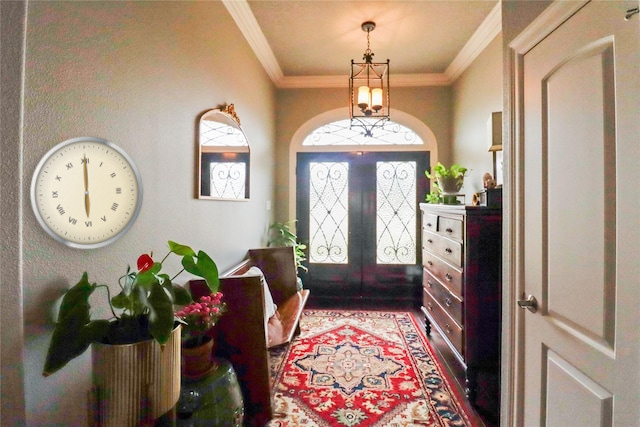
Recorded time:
{"hour": 6, "minute": 0}
